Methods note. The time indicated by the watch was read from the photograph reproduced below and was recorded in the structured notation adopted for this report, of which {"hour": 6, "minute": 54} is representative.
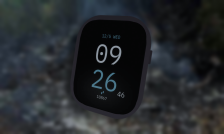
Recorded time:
{"hour": 9, "minute": 26}
